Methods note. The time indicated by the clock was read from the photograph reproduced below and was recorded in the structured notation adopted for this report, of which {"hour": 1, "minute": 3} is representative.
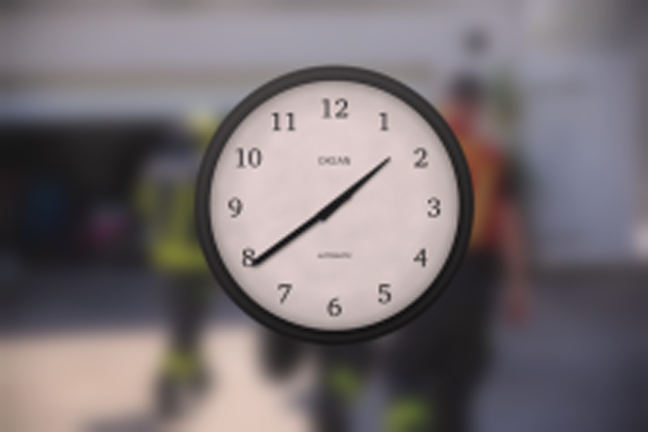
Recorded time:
{"hour": 1, "minute": 39}
